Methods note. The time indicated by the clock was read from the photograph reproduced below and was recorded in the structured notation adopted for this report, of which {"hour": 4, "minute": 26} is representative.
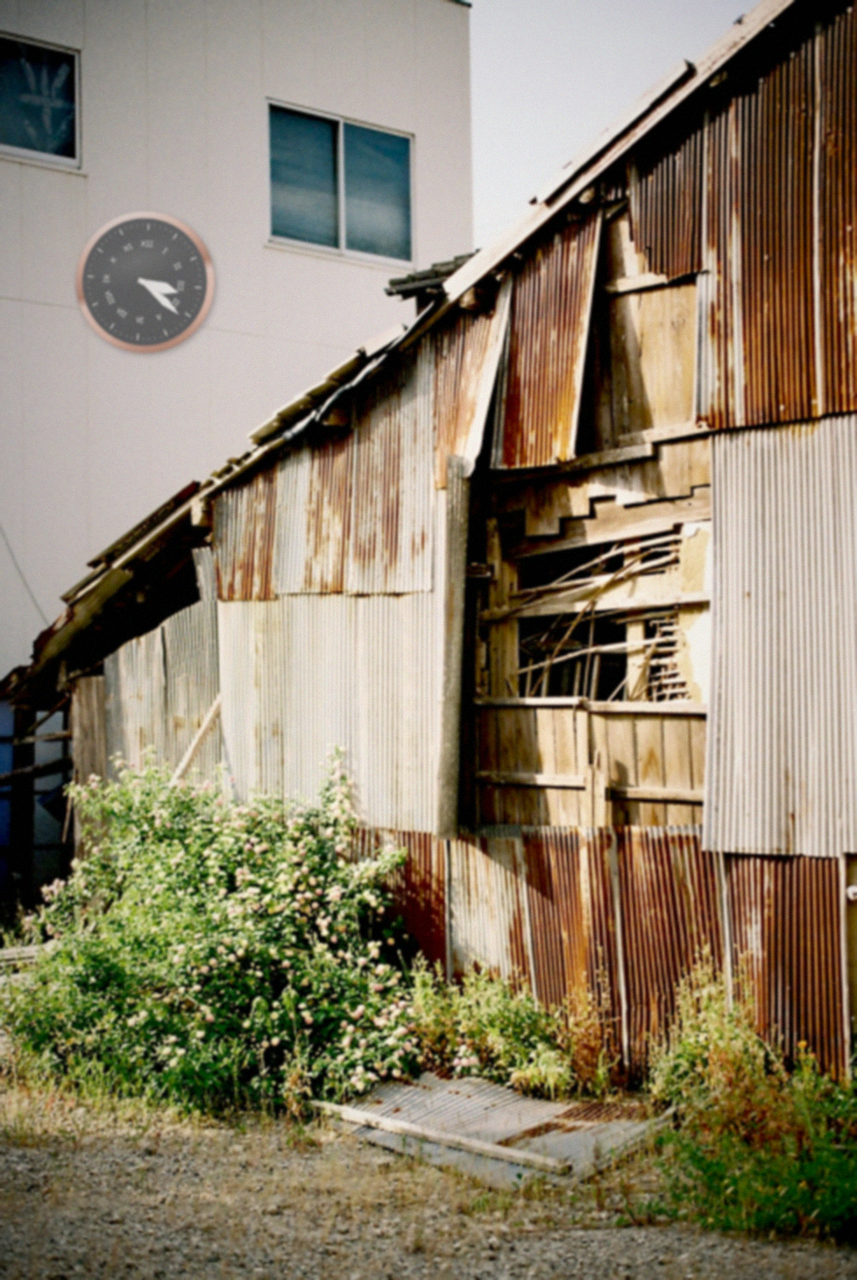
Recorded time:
{"hour": 3, "minute": 21}
